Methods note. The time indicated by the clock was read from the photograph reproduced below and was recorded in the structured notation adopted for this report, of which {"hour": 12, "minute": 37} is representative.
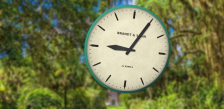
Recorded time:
{"hour": 9, "minute": 5}
